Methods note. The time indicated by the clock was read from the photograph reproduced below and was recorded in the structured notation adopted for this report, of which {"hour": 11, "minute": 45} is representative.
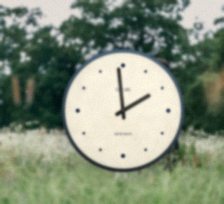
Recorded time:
{"hour": 1, "minute": 59}
